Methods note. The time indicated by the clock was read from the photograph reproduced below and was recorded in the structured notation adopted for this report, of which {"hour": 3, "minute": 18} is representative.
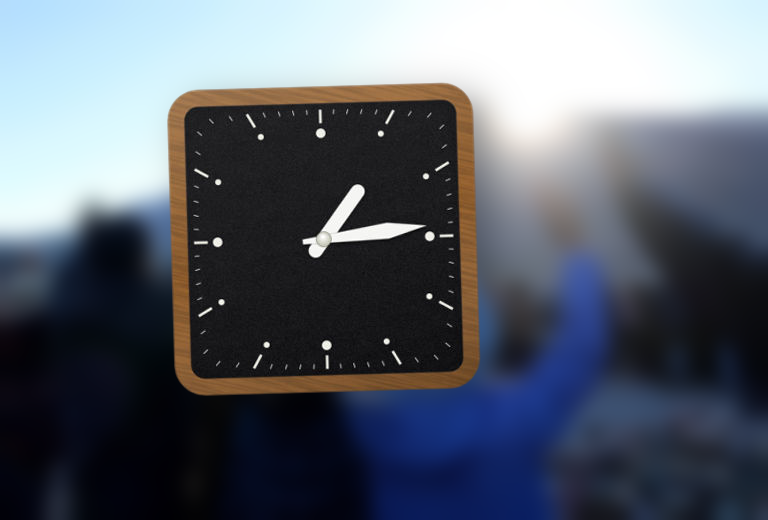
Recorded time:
{"hour": 1, "minute": 14}
